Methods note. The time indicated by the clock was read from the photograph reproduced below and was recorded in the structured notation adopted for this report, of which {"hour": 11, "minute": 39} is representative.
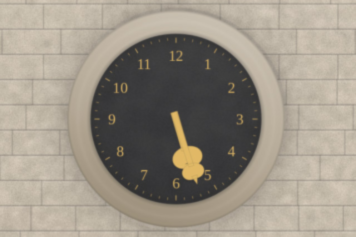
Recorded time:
{"hour": 5, "minute": 27}
